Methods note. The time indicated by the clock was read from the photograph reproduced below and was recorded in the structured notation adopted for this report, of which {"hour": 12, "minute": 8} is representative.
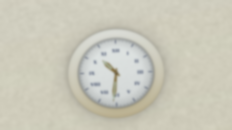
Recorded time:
{"hour": 10, "minute": 31}
